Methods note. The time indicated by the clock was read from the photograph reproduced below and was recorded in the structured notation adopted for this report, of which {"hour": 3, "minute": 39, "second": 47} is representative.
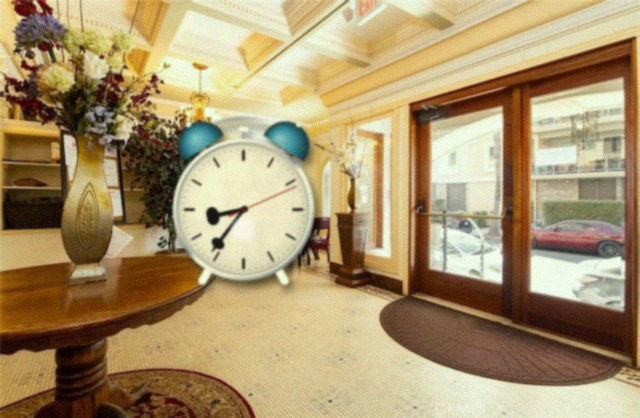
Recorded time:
{"hour": 8, "minute": 36, "second": 11}
